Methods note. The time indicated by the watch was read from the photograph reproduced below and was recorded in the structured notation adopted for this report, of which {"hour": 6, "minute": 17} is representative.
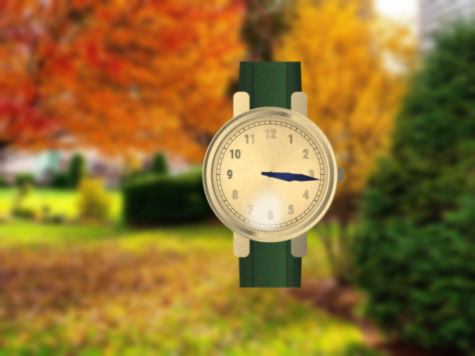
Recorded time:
{"hour": 3, "minute": 16}
